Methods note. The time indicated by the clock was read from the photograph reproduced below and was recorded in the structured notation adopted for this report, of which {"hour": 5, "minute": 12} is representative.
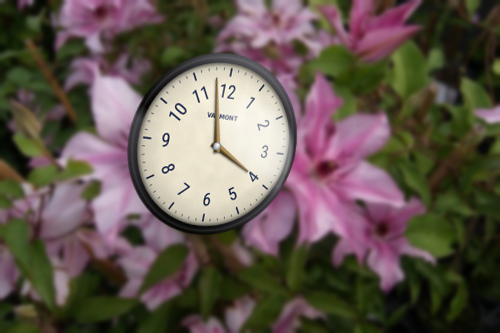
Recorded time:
{"hour": 3, "minute": 58}
